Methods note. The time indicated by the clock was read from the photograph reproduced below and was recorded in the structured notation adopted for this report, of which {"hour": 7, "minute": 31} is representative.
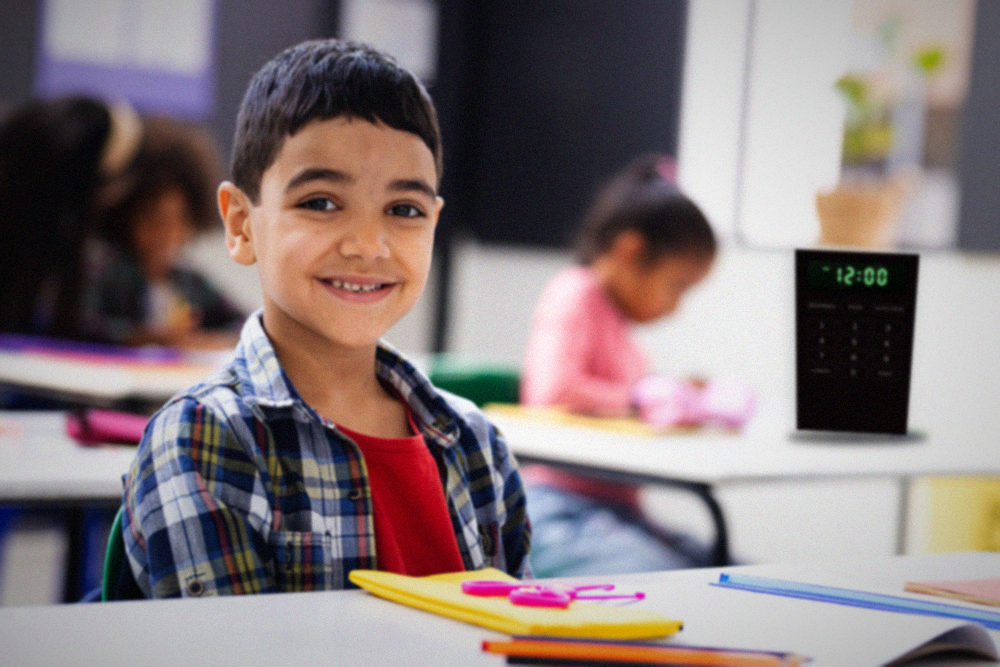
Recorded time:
{"hour": 12, "minute": 0}
